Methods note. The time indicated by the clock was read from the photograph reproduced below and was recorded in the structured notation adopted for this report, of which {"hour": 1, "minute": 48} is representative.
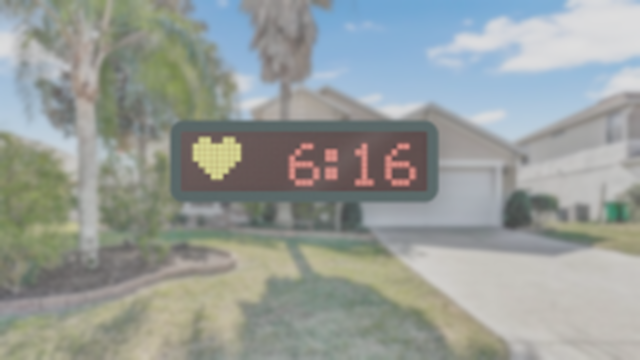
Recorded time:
{"hour": 6, "minute": 16}
